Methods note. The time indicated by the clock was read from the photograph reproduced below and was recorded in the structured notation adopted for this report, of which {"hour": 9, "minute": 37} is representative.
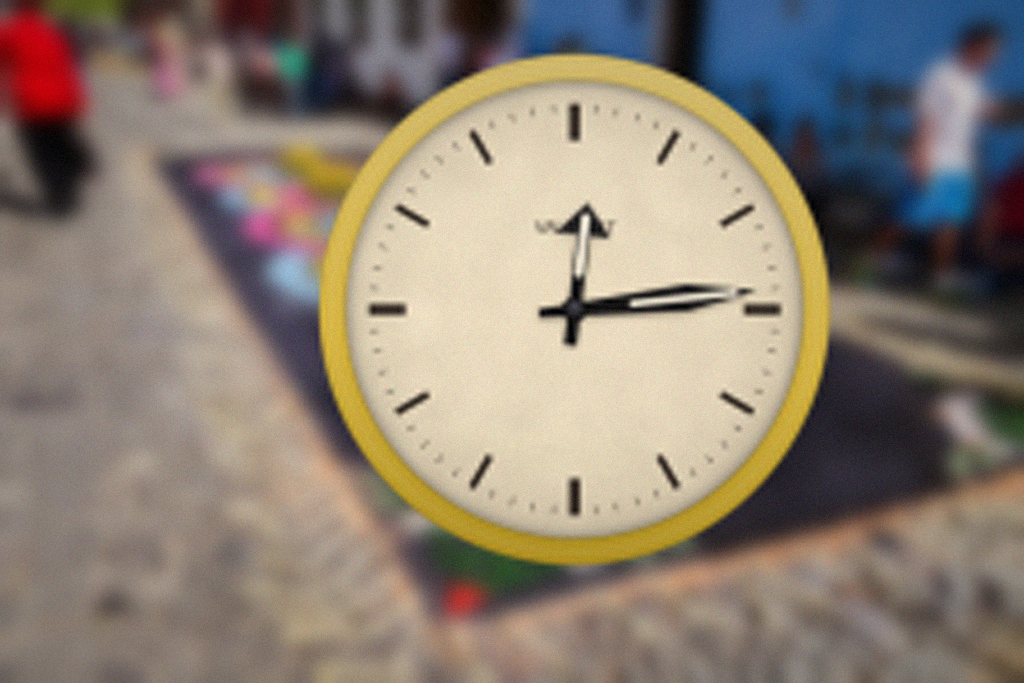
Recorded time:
{"hour": 12, "minute": 14}
